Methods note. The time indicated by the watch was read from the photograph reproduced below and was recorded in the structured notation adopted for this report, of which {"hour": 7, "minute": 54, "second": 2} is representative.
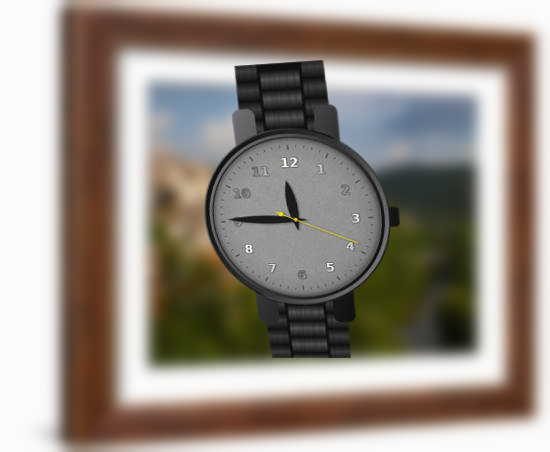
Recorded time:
{"hour": 11, "minute": 45, "second": 19}
